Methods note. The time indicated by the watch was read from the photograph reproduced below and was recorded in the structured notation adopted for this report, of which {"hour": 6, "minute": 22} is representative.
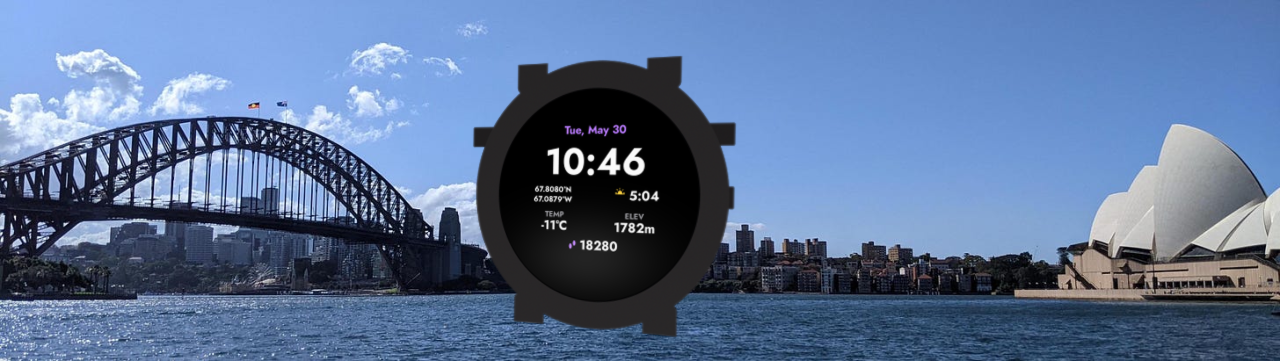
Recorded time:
{"hour": 10, "minute": 46}
